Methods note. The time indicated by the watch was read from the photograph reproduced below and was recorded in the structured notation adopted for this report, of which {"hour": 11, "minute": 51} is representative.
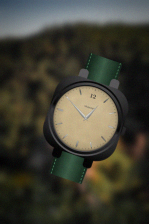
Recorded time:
{"hour": 12, "minute": 50}
